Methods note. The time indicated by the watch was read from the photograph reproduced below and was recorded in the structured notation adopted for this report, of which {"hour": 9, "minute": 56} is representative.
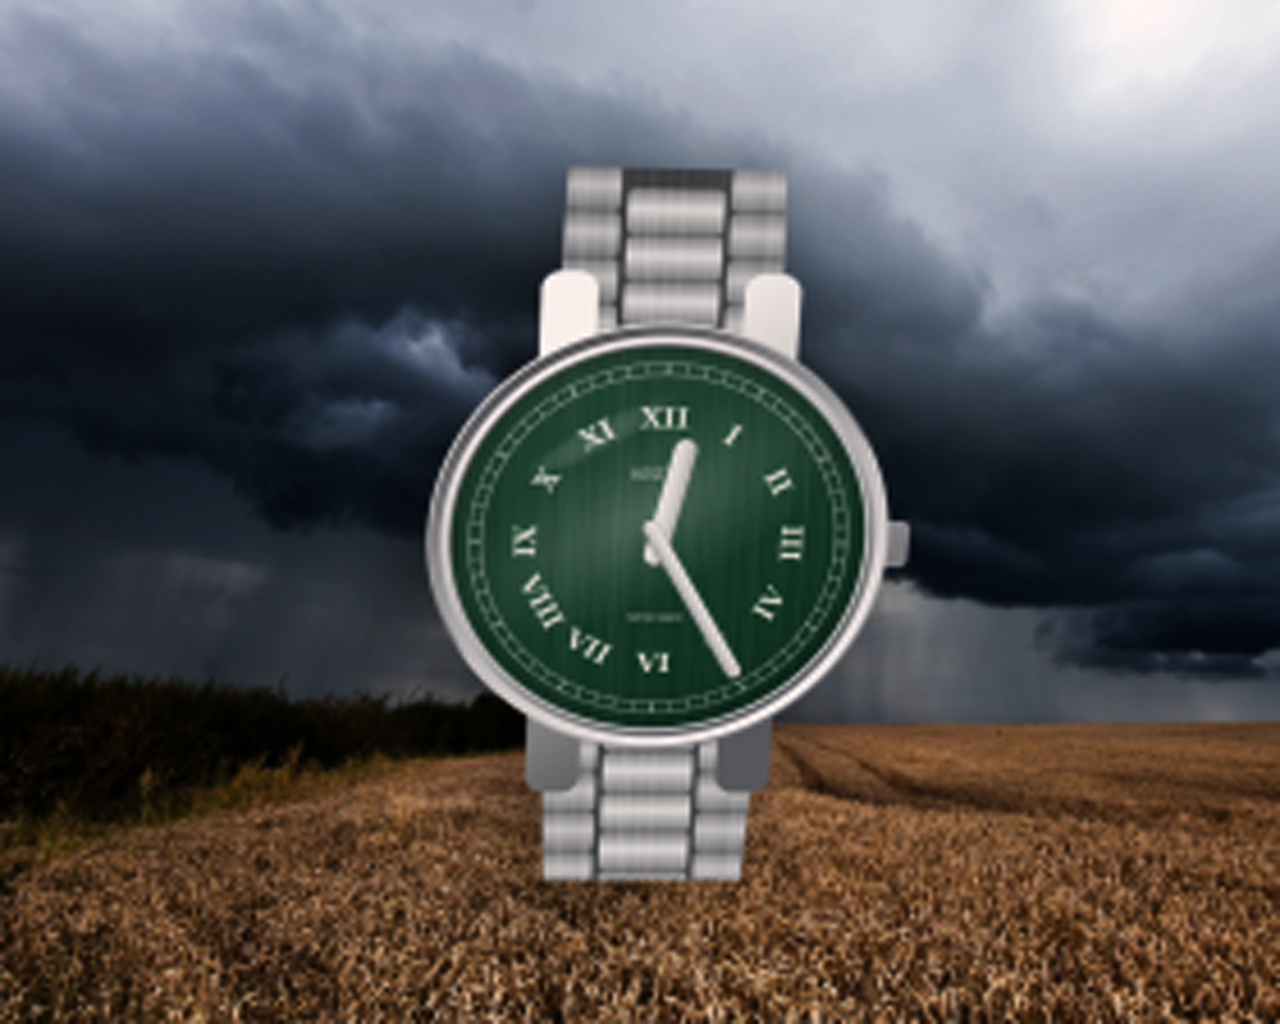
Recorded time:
{"hour": 12, "minute": 25}
